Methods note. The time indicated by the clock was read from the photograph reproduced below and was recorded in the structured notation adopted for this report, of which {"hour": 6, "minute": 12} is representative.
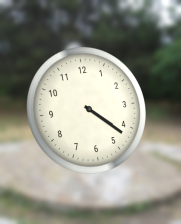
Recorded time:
{"hour": 4, "minute": 22}
